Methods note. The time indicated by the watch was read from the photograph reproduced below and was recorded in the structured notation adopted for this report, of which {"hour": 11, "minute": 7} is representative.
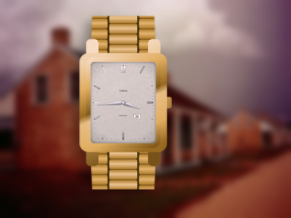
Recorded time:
{"hour": 3, "minute": 44}
